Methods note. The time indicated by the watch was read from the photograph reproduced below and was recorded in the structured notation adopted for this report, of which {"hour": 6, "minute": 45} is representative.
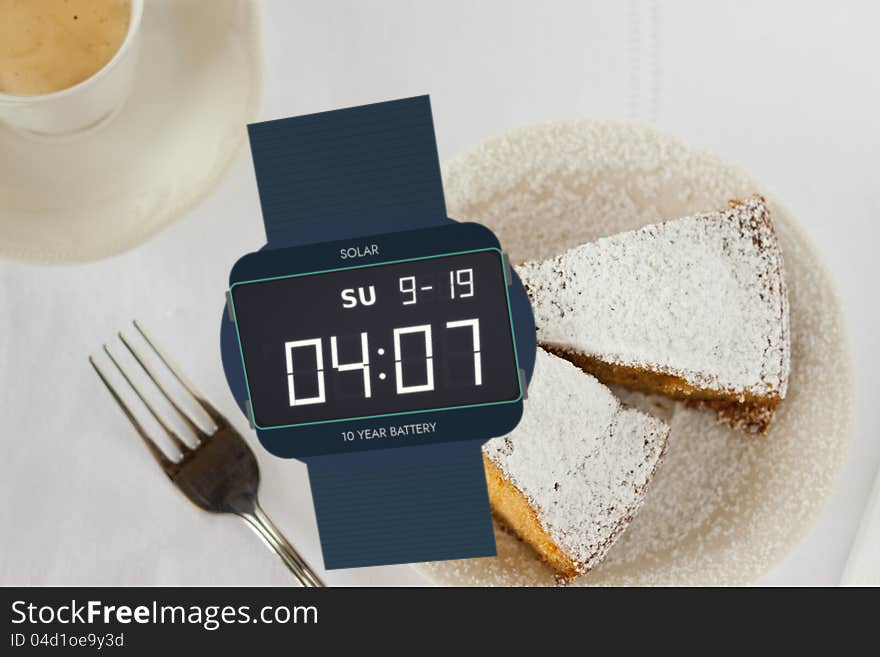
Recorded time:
{"hour": 4, "minute": 7}
